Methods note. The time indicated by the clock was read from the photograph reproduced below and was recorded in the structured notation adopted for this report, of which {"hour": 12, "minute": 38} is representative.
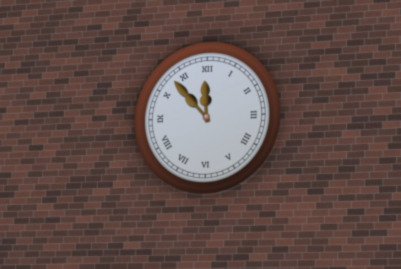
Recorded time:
{"hour": 11, "minute": 53}
